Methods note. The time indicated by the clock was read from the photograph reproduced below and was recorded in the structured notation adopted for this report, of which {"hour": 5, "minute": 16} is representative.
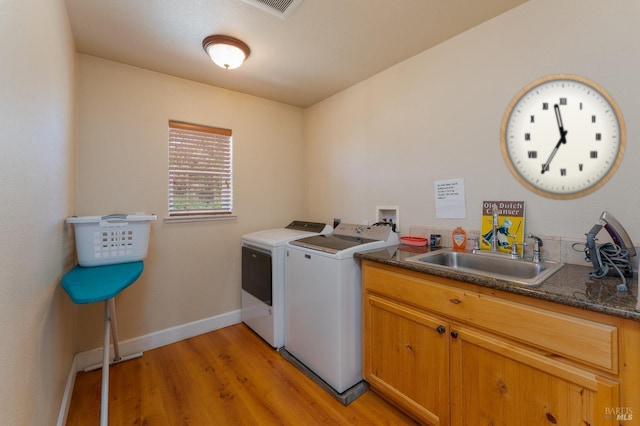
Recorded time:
{"hour": 11, "minute": 35}
